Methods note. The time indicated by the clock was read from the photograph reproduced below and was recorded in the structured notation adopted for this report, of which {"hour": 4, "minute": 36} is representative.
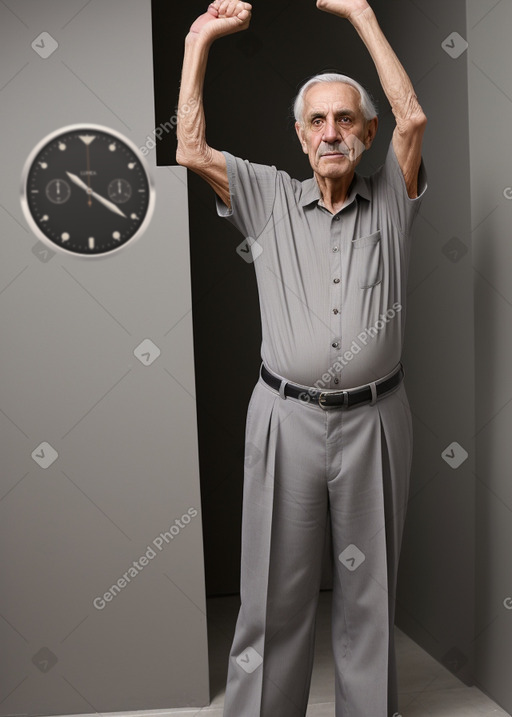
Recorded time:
{"hour": 10, "minute": 21}
